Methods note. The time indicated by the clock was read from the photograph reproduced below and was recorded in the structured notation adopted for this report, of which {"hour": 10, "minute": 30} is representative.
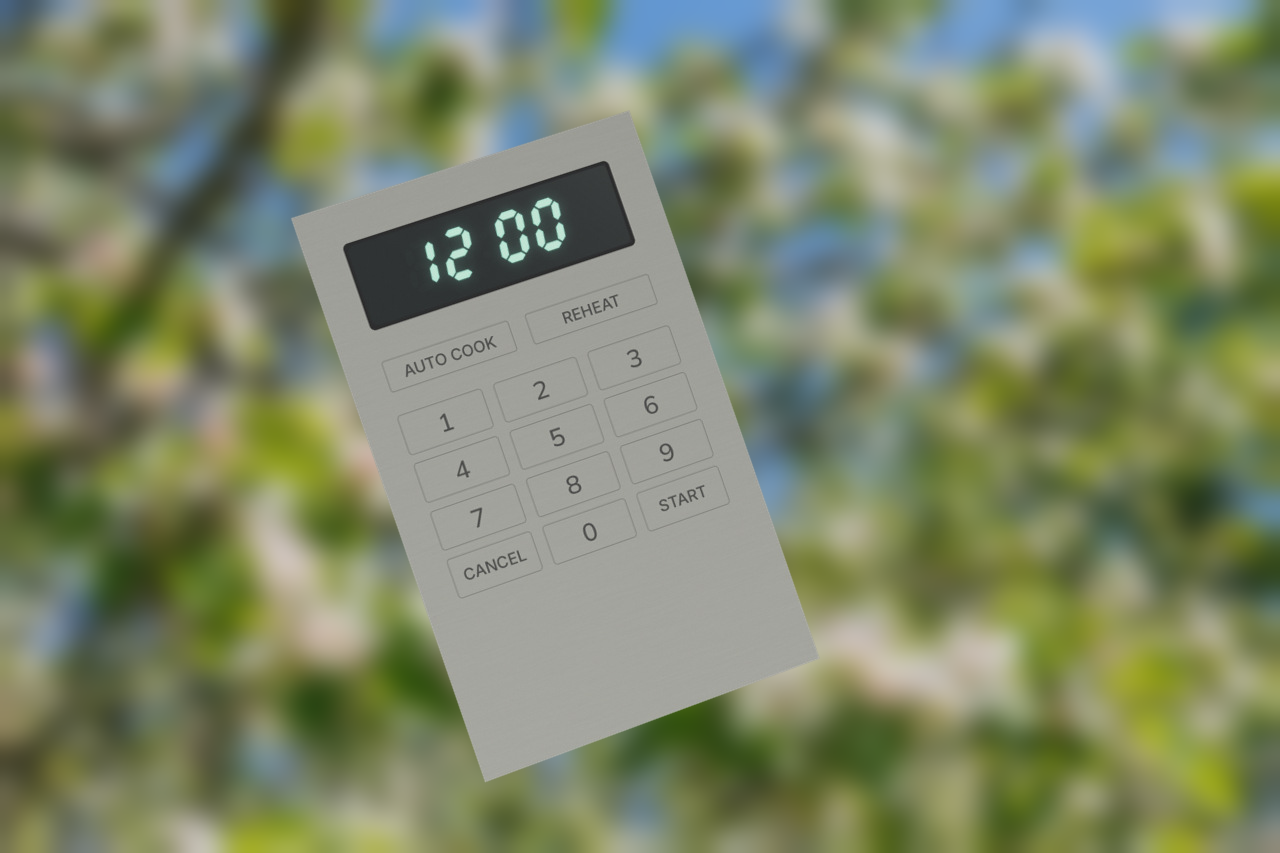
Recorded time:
{"hour": 12, "minute": 0}
